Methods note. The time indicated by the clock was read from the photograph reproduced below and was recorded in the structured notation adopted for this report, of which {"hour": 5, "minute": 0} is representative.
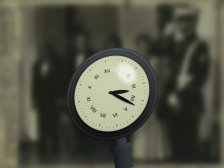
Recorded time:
{"hour": 3, "minute": 22}
